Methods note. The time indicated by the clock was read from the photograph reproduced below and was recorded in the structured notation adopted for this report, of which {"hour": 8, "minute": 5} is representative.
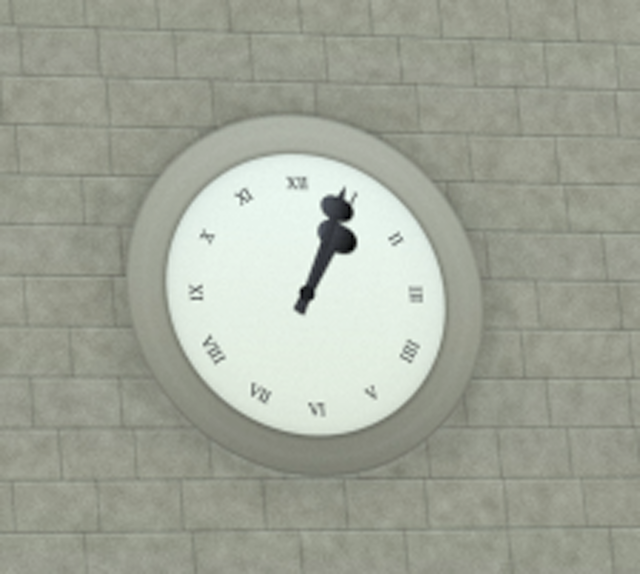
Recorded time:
{"hour": 1, "minute": 4}
